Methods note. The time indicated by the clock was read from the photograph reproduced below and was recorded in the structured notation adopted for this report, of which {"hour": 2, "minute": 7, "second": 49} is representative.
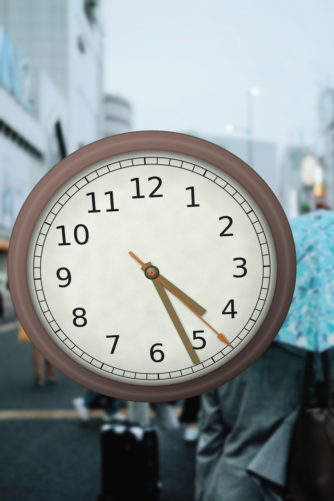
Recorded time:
{"hour": 4, "minute": 26, "second": 23}
